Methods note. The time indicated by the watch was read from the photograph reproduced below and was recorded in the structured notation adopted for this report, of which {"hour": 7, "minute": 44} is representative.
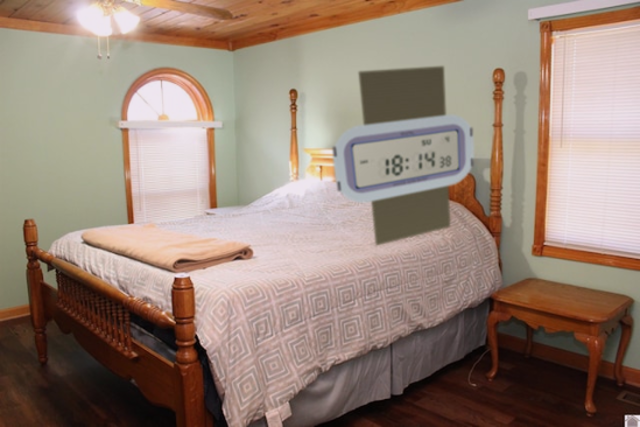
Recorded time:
{"hour": 18, "minute": 14}
